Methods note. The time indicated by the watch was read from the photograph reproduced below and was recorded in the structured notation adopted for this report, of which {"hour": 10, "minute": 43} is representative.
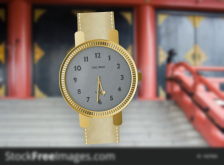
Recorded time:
{"hour": 5, "minute": 31}
